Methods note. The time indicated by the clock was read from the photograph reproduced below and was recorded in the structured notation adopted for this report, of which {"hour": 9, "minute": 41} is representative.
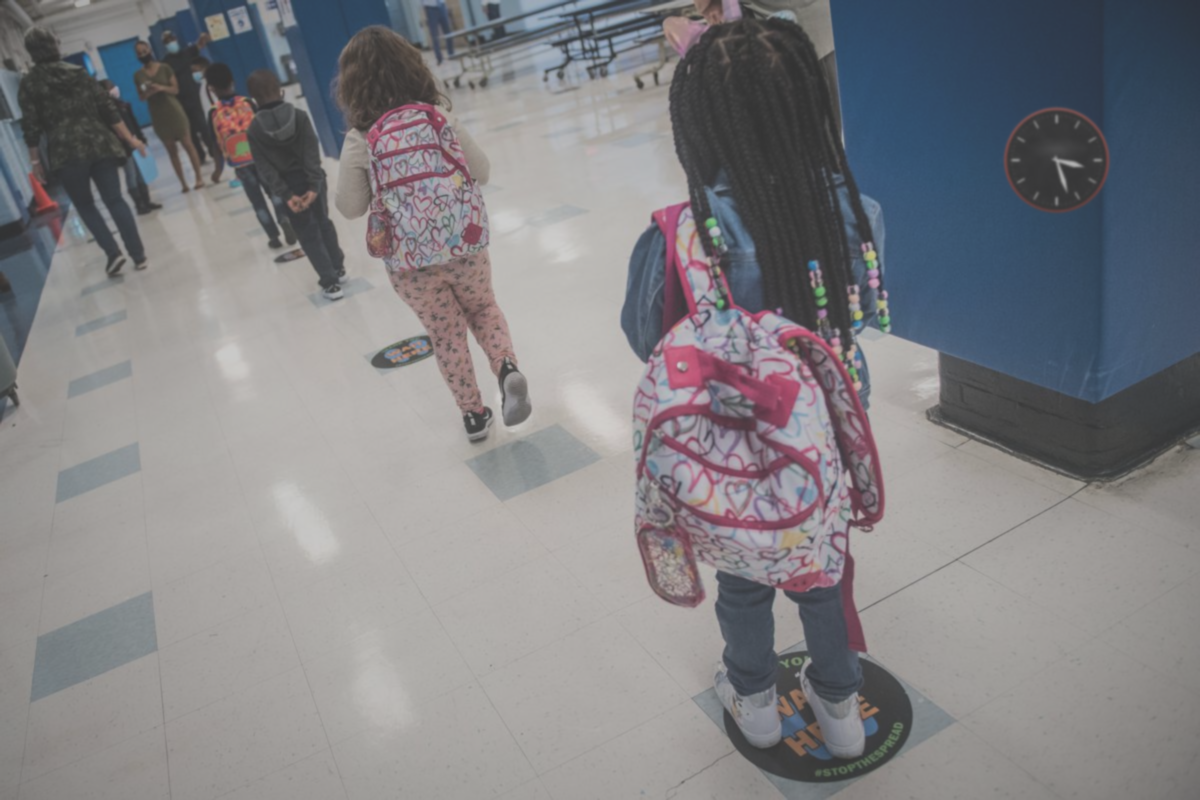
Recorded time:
{"hour": 3, "minute": 27}
